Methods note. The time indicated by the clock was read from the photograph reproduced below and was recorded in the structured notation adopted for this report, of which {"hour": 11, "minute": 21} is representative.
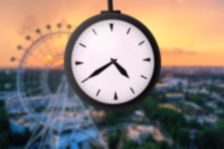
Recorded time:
{"hour": 4, "minute": 40}
